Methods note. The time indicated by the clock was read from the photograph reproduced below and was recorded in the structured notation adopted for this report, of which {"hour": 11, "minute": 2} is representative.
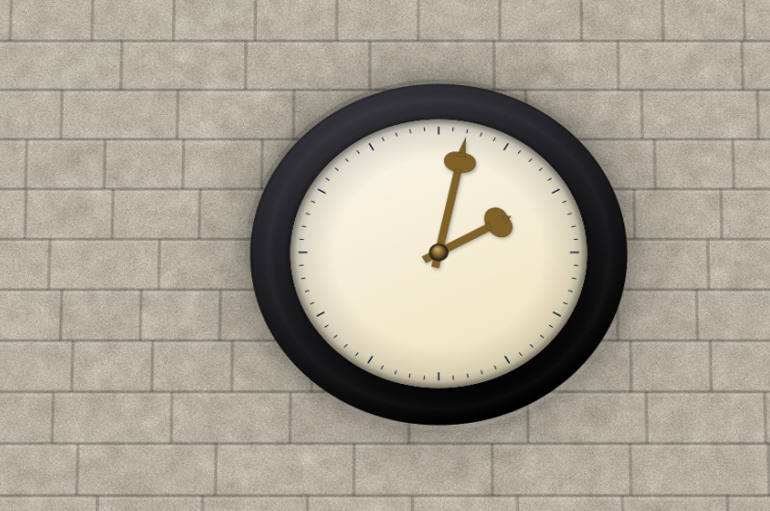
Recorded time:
{"hour": 2, "minute": 2}
